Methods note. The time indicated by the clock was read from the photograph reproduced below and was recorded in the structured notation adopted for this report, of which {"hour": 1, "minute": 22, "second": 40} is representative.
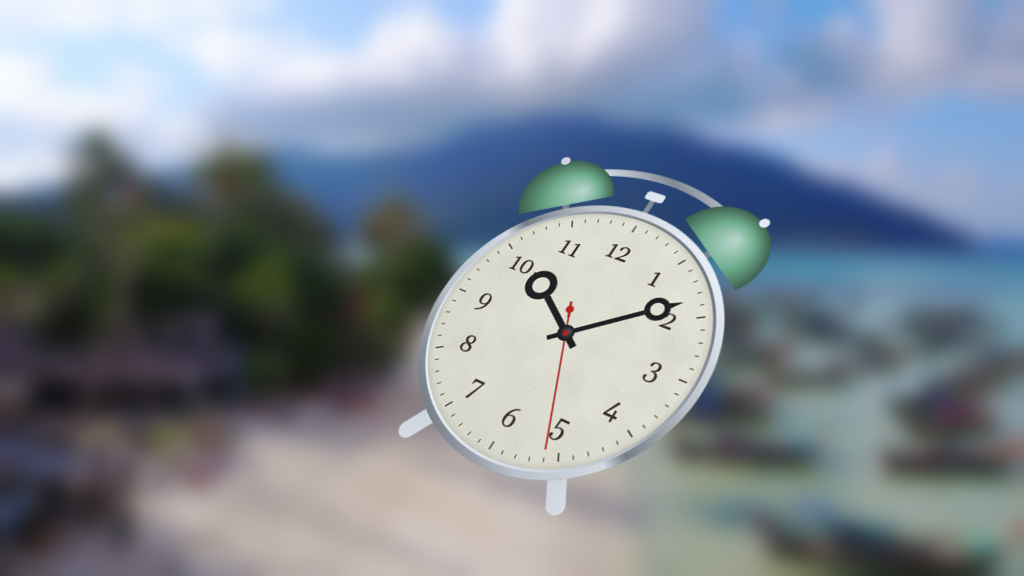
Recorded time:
{"hour": 10, "minute": 8, "second": 26}
